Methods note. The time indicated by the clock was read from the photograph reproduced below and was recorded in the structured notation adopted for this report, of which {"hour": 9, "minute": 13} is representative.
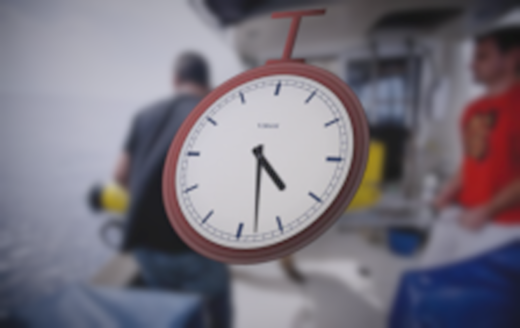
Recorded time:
{"hour": 4, "minute": 28}
